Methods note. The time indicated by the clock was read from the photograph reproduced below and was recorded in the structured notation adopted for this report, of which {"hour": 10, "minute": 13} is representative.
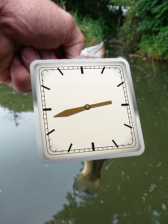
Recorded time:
{"hour": 2, "minute": 43}
